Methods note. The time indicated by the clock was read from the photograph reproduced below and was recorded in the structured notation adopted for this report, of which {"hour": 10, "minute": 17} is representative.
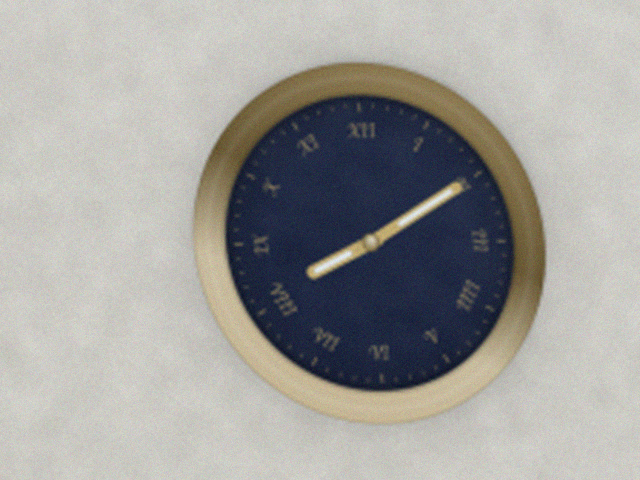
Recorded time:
{"hour": 8, "minute": 10}
